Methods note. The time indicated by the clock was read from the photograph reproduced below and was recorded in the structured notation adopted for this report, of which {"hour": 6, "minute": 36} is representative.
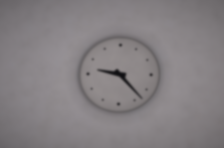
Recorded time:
{"hour": 9, "minute": 23}
